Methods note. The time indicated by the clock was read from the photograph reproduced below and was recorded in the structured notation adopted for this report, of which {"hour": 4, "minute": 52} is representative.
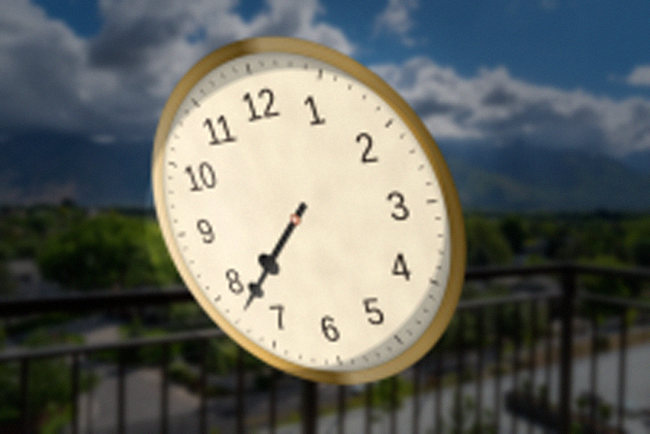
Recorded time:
{"hour": 7, "minute": 38}
